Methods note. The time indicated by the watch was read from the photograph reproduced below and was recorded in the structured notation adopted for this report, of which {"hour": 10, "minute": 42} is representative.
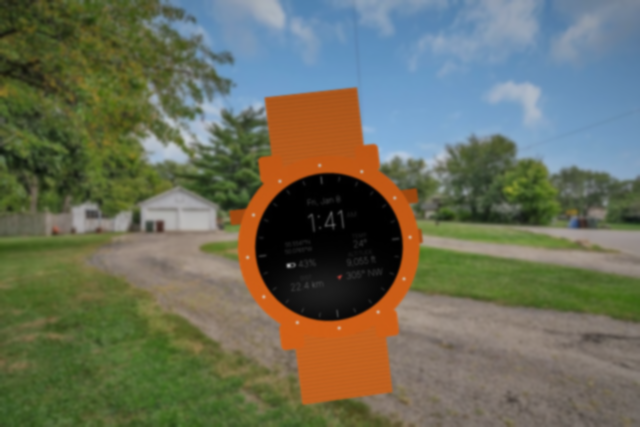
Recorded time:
{"hour": 1, "minute": 41}
